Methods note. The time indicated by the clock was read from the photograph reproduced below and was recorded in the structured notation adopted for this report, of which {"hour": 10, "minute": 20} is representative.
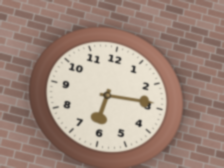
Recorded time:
{"hour": 6, "minute": 14}
